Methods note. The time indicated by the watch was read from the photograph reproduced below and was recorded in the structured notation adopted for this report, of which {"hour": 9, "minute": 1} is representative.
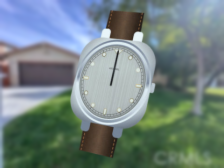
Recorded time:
{"hour": 12, "minute": 0}
